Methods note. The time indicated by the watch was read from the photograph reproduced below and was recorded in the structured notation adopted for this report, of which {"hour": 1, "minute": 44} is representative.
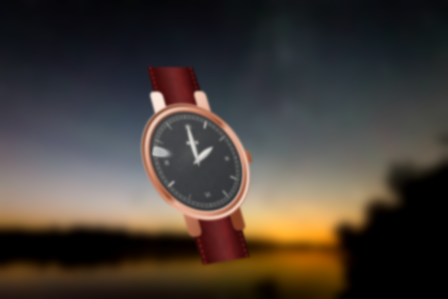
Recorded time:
{"hour": 2, "minute": 0}
